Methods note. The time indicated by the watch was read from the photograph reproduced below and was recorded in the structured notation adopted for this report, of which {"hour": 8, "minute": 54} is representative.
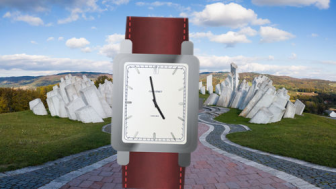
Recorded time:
{"hour": 4, "minute": 58}
